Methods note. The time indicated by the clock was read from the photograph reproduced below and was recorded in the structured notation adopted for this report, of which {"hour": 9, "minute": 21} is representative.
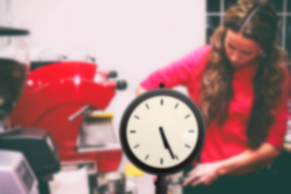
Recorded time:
{"hour": 5, "minute": 26}
